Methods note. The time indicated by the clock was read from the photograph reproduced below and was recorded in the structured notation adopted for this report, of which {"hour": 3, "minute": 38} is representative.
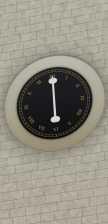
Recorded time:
{"hour": 6, "minute": 0}
